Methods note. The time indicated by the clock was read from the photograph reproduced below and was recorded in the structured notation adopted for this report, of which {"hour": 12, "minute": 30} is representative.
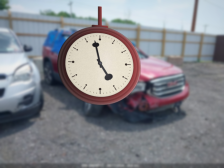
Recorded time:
{"hour": 4, "minute": 58}
